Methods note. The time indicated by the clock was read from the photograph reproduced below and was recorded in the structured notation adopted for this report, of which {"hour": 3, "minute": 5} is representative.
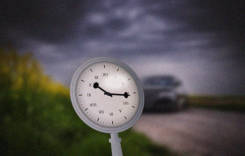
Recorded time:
{"hour": 10, "minute": 16}
